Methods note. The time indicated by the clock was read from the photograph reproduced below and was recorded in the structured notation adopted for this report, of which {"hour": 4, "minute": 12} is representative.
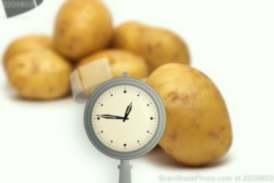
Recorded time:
{"hour": 12, "minute": 46}
